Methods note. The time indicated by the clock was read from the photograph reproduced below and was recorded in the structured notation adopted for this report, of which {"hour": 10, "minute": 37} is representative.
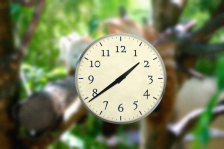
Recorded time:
{"hour": 1, "minute": 39}
